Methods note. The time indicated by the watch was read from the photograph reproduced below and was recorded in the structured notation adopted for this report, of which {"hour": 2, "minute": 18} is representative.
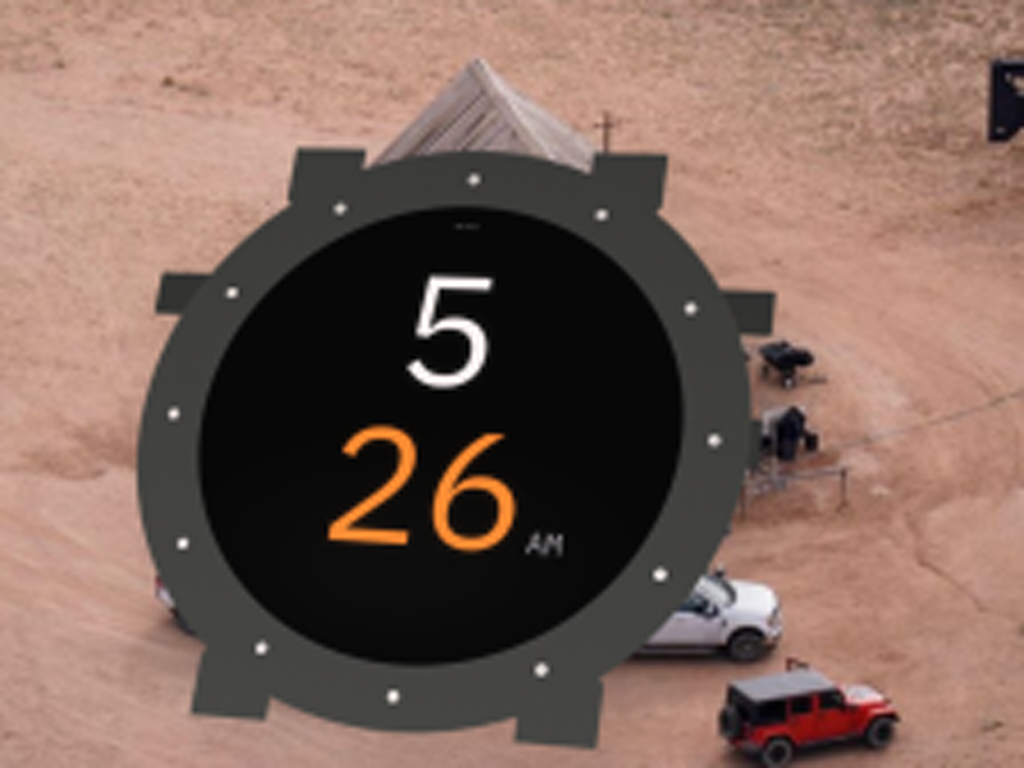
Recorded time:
{"hour": 5, "minute": 26}
